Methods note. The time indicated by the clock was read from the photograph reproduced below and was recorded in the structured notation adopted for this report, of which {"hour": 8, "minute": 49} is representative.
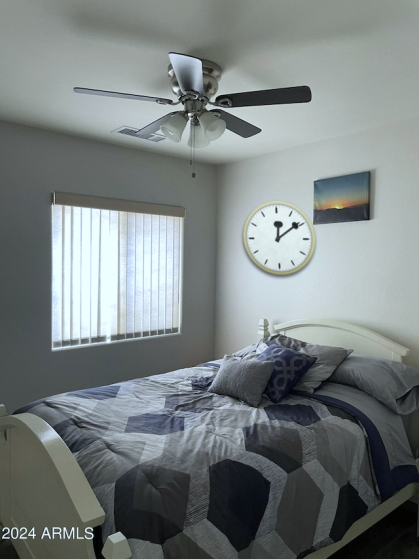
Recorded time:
{"hour": 12, "minute": 9}
